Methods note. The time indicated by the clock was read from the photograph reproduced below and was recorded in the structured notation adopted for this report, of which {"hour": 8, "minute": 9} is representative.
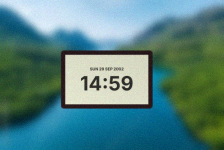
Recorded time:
{"hour": 14, "minute": 59}
